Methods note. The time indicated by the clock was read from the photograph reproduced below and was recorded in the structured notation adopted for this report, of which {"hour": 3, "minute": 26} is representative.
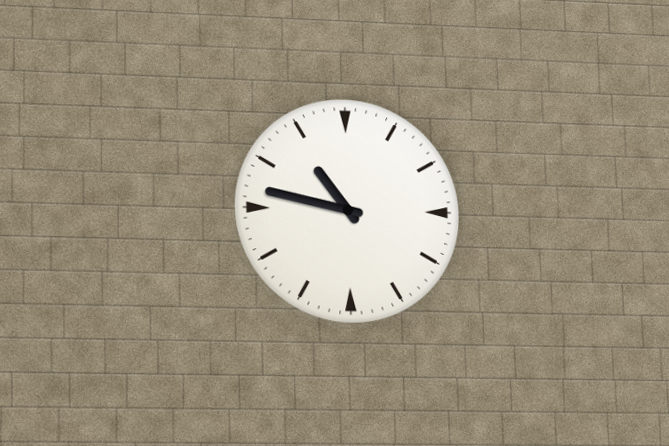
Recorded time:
{"hour": 10, "minute": 47}
